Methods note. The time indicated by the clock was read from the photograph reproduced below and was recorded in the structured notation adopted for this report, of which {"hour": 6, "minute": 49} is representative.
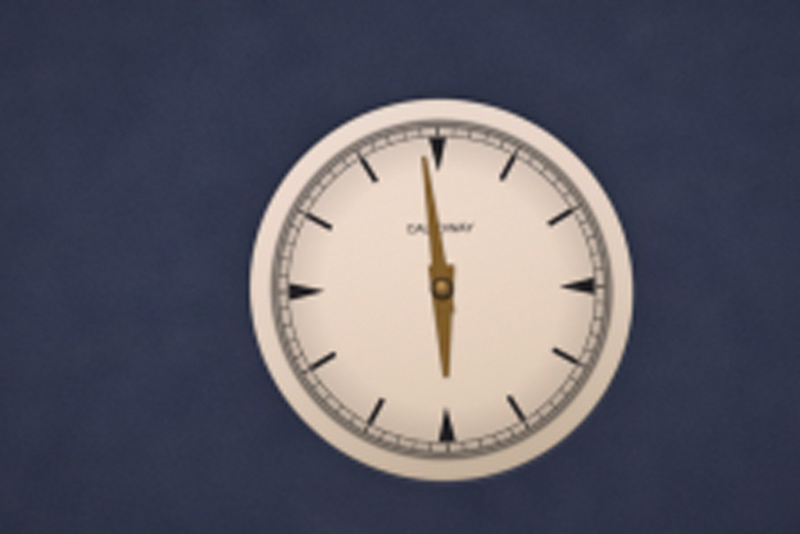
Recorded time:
{"hour": 5, "minute": 59}
